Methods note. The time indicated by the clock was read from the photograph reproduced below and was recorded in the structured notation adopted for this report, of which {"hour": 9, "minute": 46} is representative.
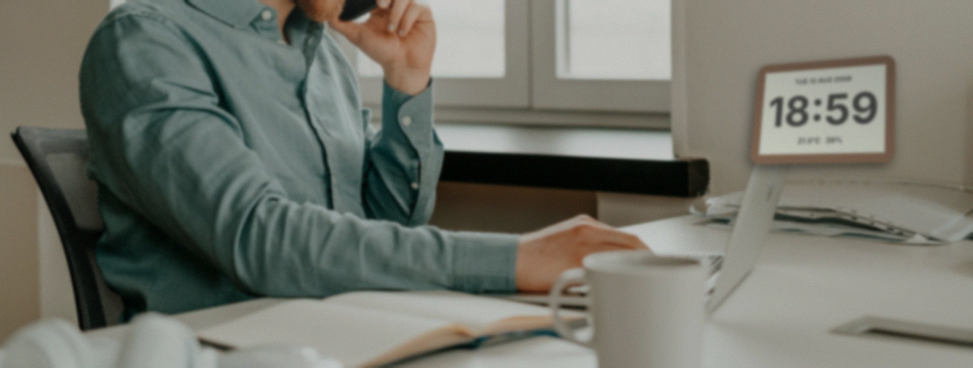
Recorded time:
{"hour": 18, "minute": 59}
